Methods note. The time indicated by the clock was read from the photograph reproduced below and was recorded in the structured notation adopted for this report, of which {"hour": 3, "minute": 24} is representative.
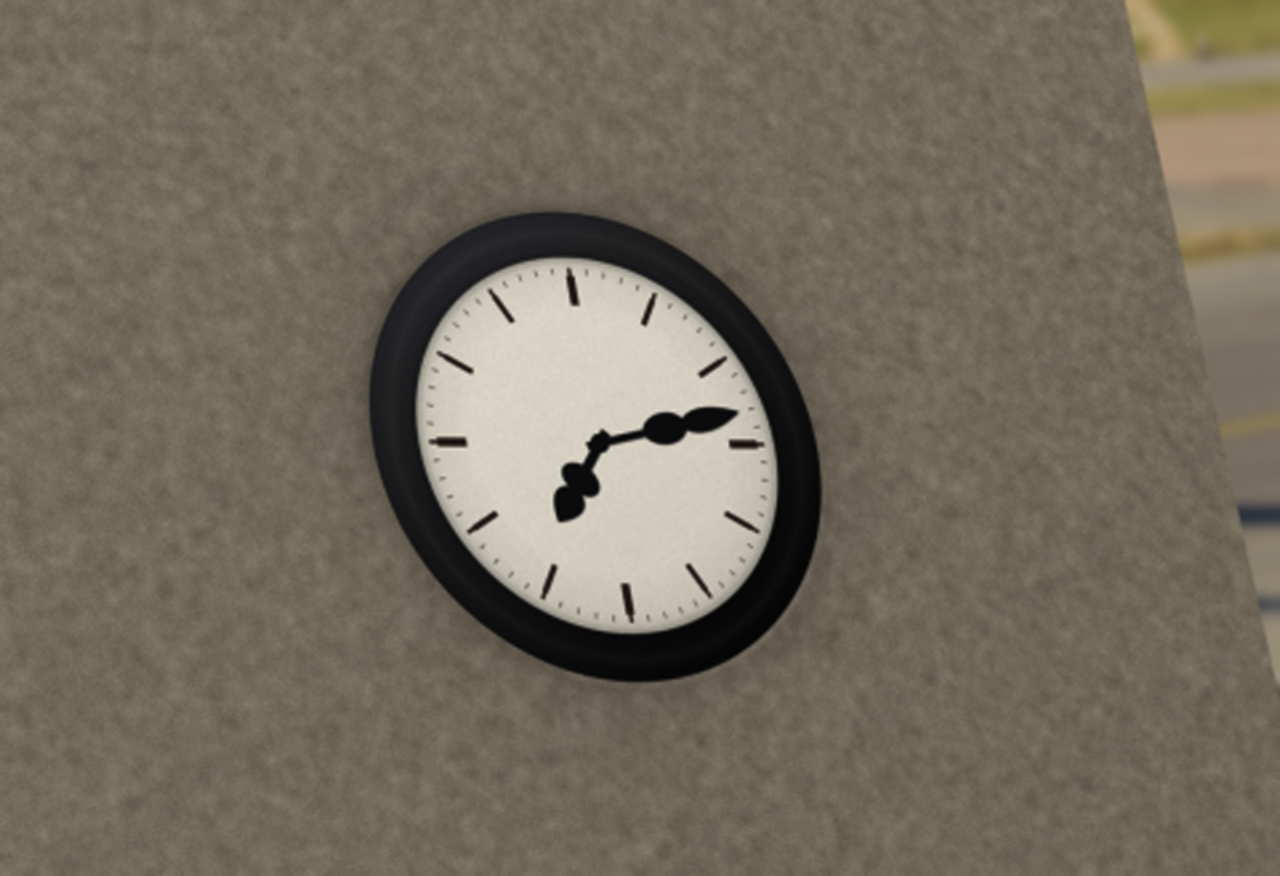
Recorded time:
{"hour": 7, "minute": 13}
